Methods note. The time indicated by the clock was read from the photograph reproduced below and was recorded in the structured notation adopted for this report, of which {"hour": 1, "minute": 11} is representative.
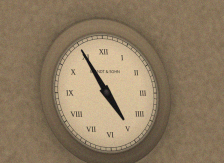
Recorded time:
{"hour": 4, "minute": 55}
